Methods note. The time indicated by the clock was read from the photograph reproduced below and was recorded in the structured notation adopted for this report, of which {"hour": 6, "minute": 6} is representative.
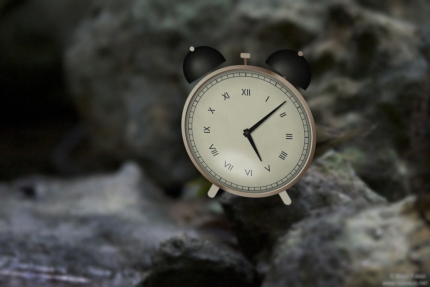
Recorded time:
{"hour": 5, "minute": 8}
